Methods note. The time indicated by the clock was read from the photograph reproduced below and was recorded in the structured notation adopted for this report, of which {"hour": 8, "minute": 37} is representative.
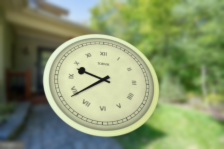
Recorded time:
{"hour": 9, "minute": 39}
